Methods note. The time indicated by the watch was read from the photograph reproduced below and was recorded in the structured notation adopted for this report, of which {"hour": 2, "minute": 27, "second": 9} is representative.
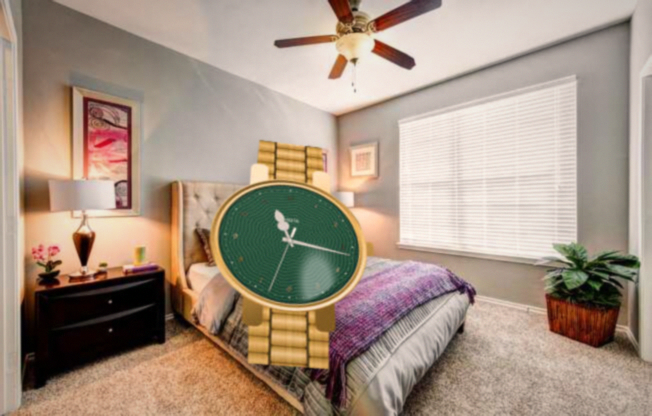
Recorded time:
{"hour": 11, "minute": 16, "second": 33}
